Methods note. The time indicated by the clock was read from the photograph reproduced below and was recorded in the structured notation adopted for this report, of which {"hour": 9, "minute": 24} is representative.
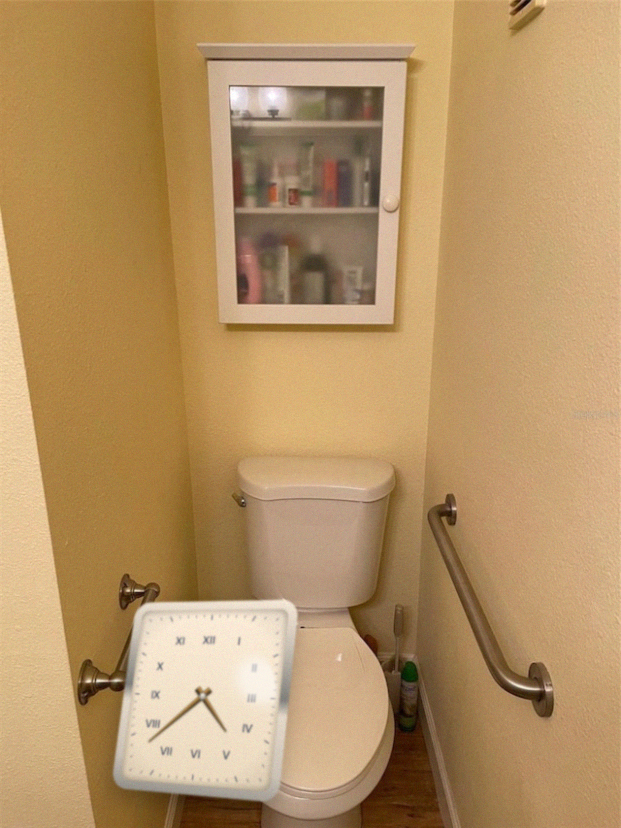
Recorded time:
{"hour": 4, "minute": 38}
